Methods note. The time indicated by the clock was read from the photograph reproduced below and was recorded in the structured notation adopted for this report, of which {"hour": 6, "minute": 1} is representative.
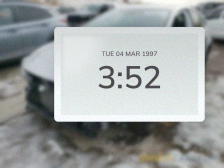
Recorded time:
{"hour": 3, "minute": 52}
